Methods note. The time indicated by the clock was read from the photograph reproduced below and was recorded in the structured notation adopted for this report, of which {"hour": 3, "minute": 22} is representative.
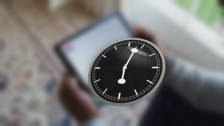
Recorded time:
{"hour": 6, "minute": 3}
